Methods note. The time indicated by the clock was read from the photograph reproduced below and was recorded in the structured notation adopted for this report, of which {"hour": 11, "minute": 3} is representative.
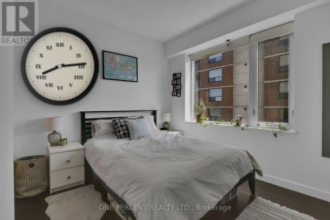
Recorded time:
{"hour": 8, "minute": 14}
